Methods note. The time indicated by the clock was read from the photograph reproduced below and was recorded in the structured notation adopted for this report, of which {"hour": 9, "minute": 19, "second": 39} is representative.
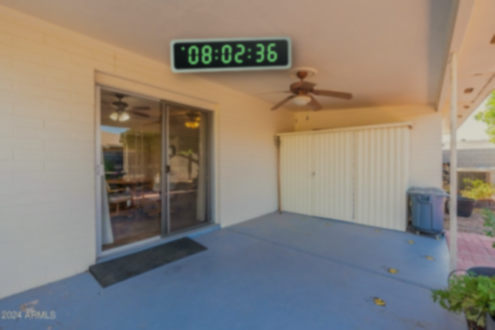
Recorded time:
{"hour": 8, "minute": 2, "second": 36}
